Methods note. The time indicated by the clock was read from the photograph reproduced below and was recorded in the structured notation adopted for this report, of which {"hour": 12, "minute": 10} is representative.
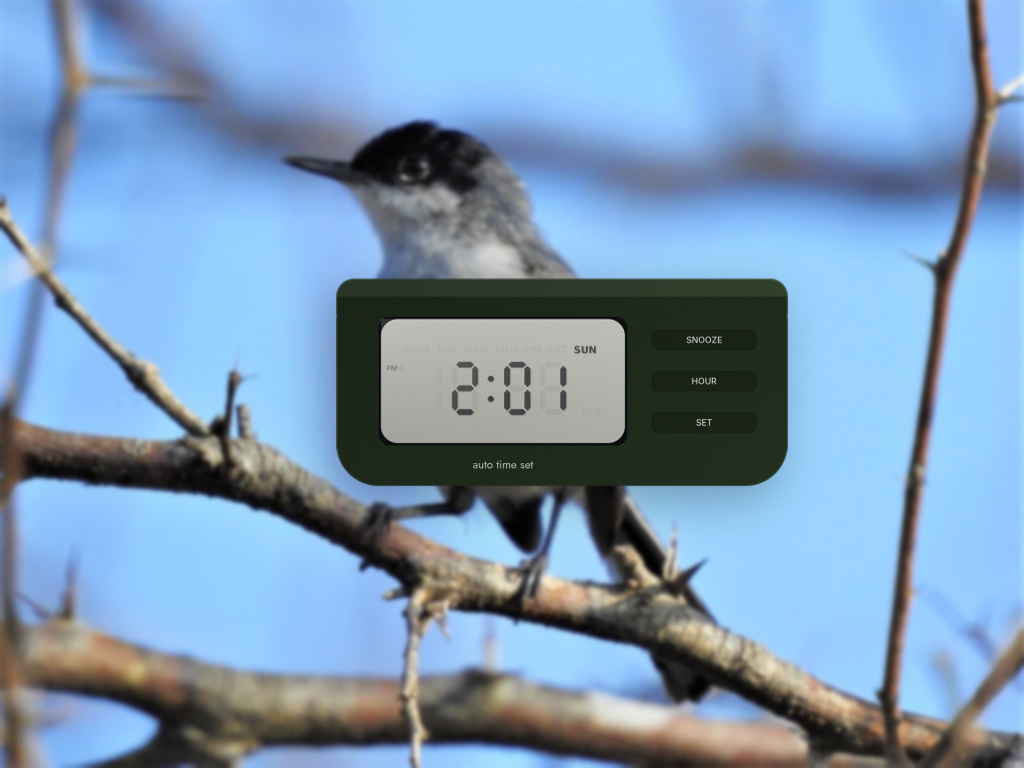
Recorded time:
{"hour": 2, "minute": 1}
